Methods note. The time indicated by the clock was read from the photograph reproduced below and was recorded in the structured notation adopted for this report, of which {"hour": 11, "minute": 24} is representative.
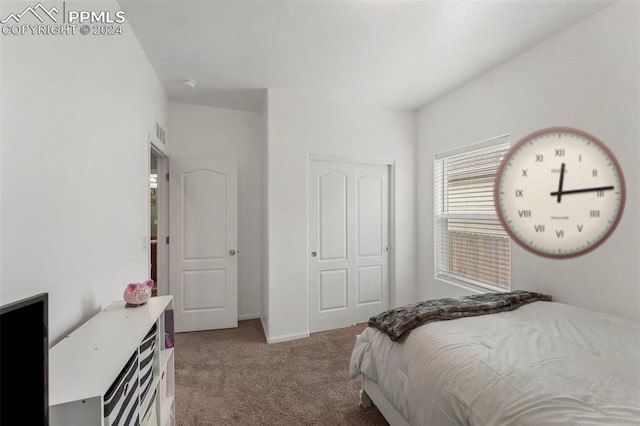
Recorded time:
{"hour": 12, "minute": 14}
